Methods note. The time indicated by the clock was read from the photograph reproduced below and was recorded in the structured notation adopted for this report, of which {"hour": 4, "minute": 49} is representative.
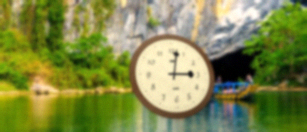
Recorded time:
{"hour": 3, "minute": 2}
